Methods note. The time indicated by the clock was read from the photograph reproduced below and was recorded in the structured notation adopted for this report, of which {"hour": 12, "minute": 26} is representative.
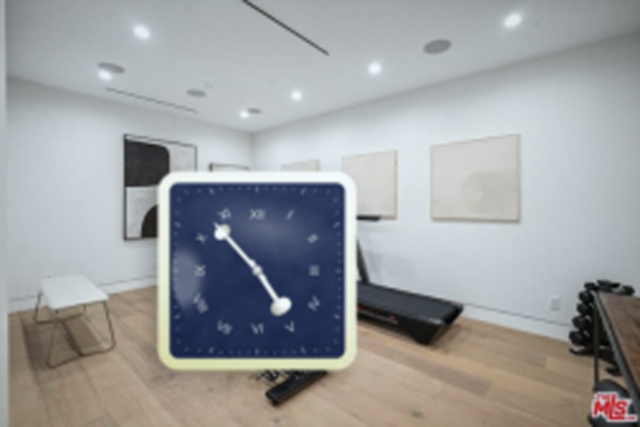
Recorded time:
{"hour": 4, "minute": 53}
